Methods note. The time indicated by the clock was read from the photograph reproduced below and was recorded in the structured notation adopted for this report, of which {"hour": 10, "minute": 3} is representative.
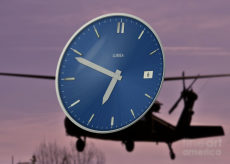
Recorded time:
{"hour": 6, "minute": 49}
